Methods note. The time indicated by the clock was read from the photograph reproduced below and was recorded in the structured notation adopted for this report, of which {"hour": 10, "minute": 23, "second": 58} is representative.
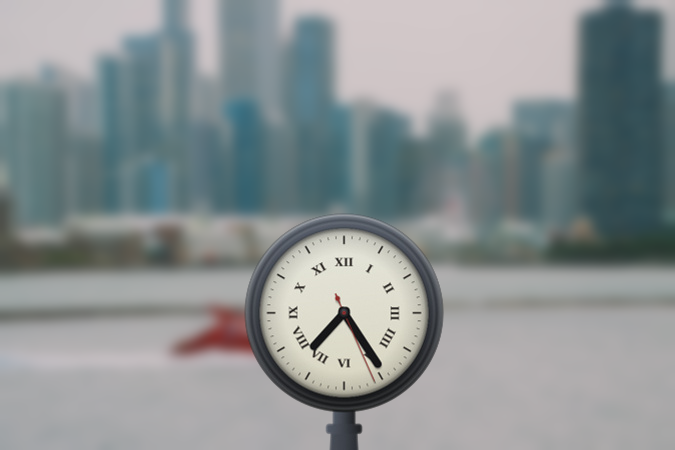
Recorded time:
{"hour": 7, "minute": 24, "second": 26}
